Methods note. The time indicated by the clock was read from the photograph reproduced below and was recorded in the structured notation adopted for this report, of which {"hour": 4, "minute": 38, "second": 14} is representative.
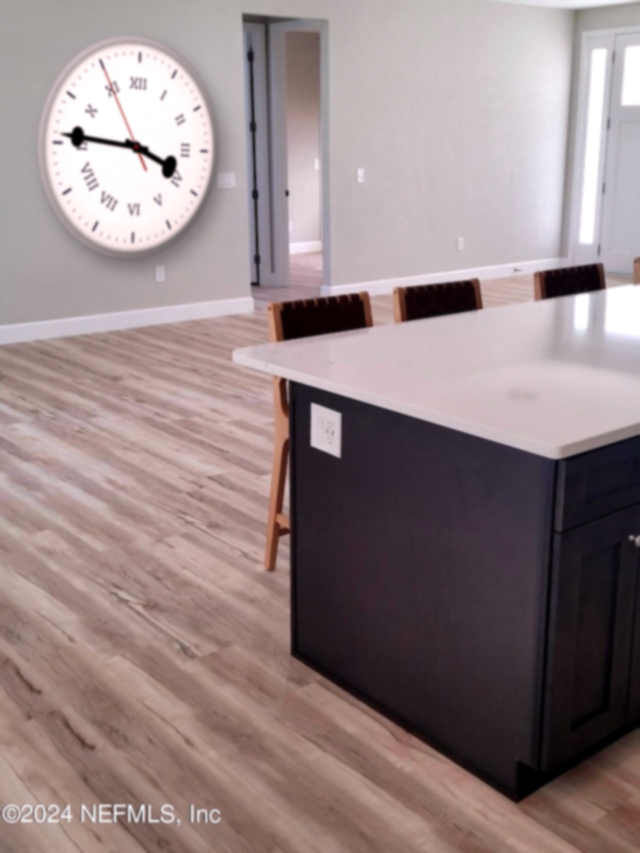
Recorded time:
{"hour": 3, "minute": 45, "second": 55}
